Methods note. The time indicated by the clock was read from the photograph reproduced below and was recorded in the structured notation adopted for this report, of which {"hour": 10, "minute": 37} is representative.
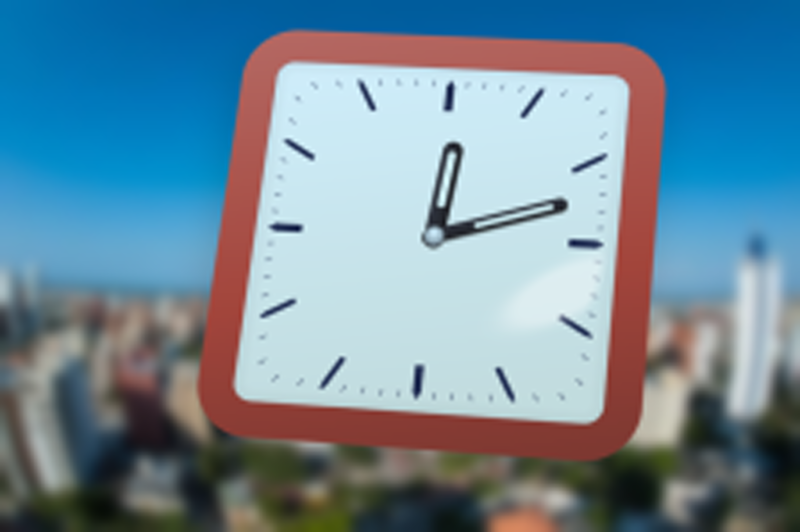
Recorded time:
{"hour": 12, "minute": 12}
